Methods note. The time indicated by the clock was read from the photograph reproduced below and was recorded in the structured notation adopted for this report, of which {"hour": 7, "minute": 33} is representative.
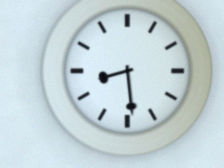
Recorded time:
{"hour": 8, "minute": 29}
